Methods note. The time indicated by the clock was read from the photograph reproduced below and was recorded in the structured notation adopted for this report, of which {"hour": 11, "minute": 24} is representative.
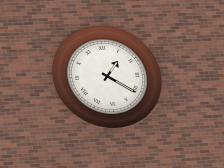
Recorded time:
{"hour": 1, "minute": 21}
